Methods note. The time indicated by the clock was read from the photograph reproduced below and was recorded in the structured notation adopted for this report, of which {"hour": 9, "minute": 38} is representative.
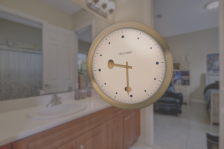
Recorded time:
{"hour": 9, "minute": 31}
